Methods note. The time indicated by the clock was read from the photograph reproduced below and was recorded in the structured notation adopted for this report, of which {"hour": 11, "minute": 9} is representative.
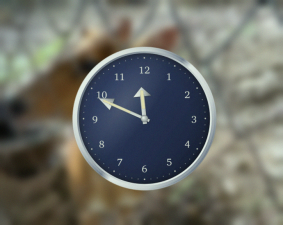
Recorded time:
{"hour": 11, "minute": 49}
